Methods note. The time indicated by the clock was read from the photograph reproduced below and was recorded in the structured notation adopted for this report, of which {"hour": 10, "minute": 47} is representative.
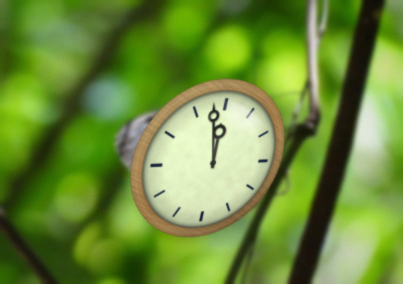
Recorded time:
{"hour": 11, "minute": 58}
